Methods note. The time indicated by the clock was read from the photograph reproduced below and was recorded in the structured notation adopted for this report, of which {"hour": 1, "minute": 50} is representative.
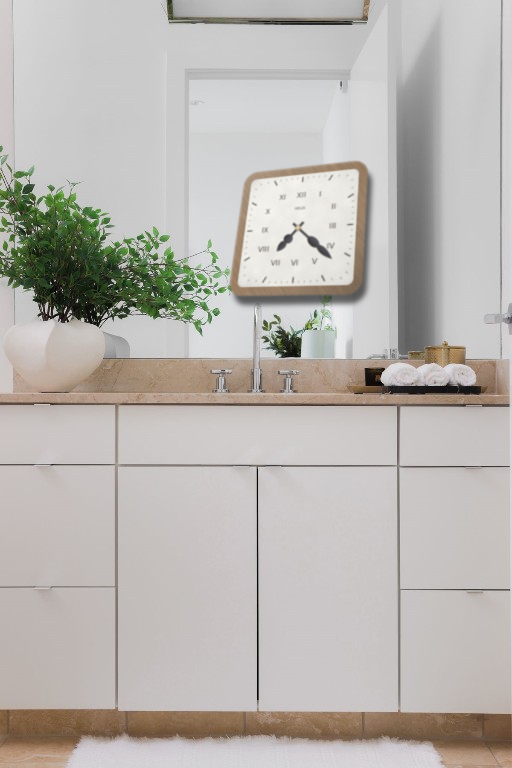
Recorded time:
{"hour": 7, "minute": 22}
